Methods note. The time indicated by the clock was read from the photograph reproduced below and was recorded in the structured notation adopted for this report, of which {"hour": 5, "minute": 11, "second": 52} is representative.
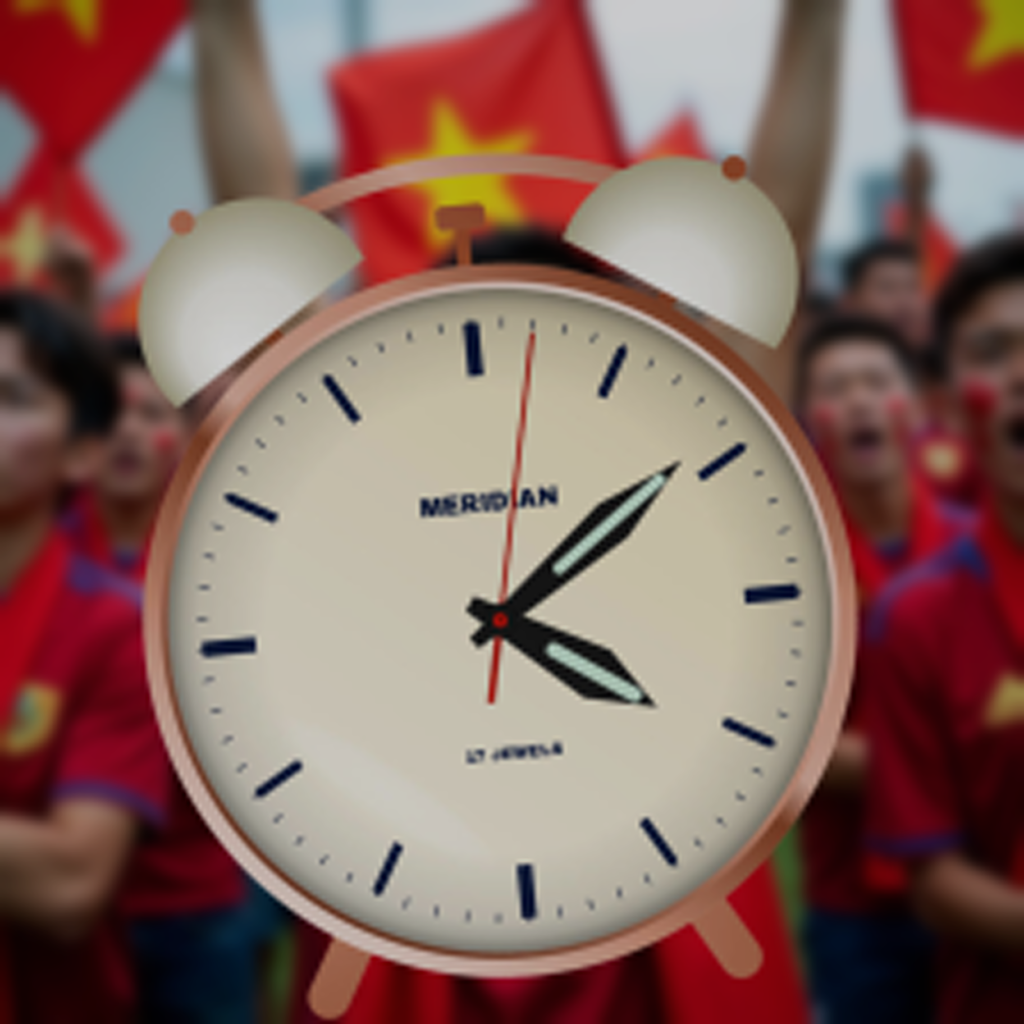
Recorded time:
{"hour": 4, "minute": 9, "second": 2}
